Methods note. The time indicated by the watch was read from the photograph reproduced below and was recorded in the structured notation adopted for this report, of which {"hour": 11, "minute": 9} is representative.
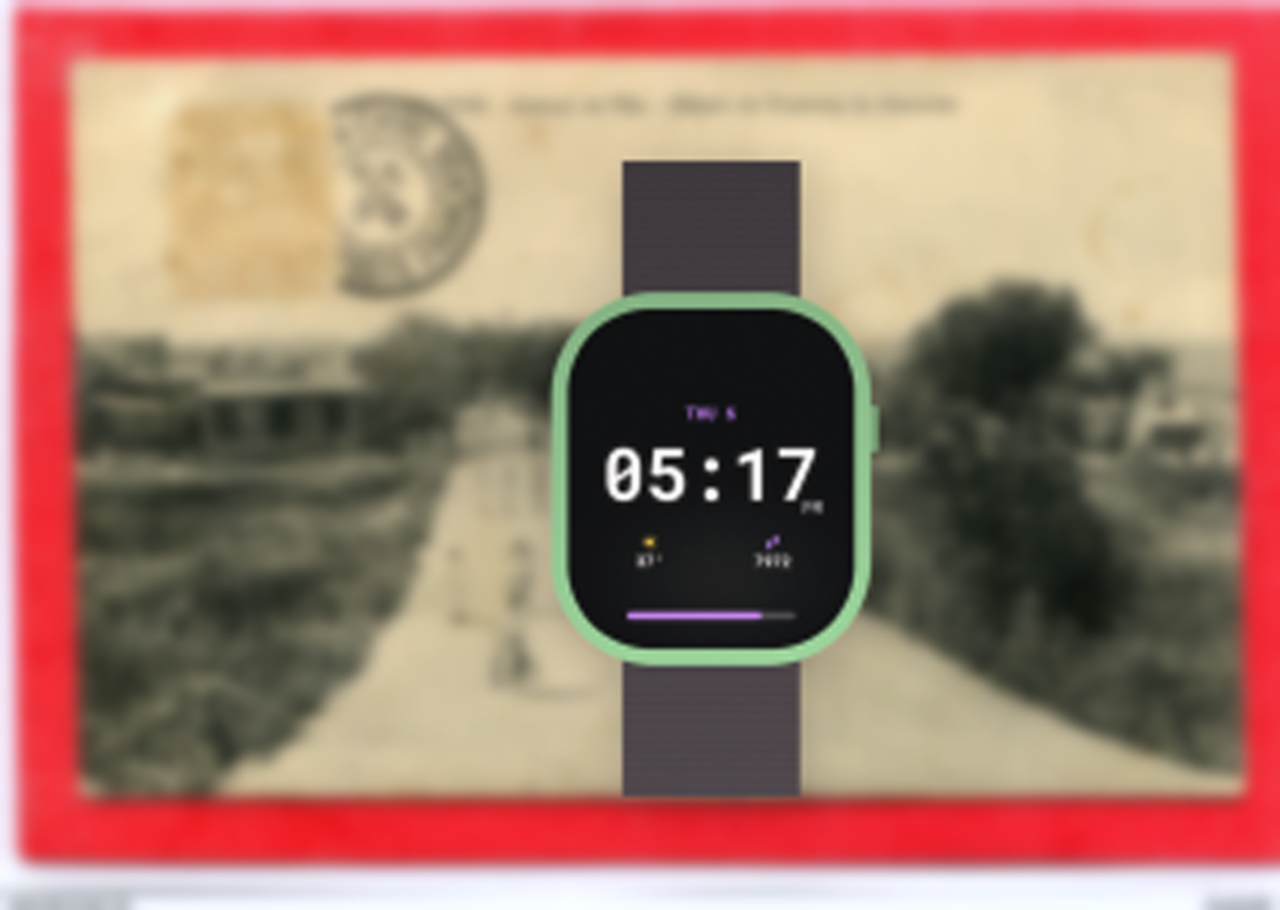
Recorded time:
{"hour": 5, "minute": 17}
